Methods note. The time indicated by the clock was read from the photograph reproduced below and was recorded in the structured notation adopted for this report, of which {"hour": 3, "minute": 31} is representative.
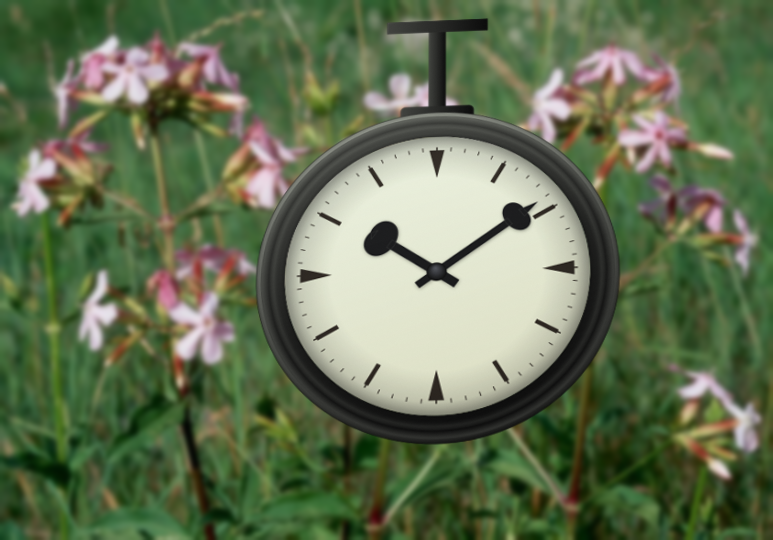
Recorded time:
{"hour": 10, "minute": 9}
